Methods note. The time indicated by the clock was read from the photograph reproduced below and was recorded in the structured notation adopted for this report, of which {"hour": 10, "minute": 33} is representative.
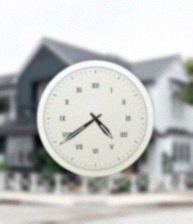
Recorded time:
{"hour": 4, "minute": 39}
